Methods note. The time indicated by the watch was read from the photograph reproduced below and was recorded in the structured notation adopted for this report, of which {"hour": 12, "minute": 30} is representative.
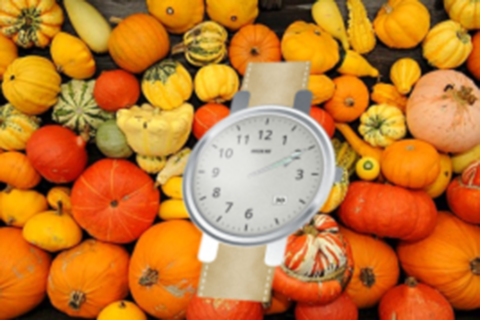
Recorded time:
{"hour": 2, "minute": 10}
